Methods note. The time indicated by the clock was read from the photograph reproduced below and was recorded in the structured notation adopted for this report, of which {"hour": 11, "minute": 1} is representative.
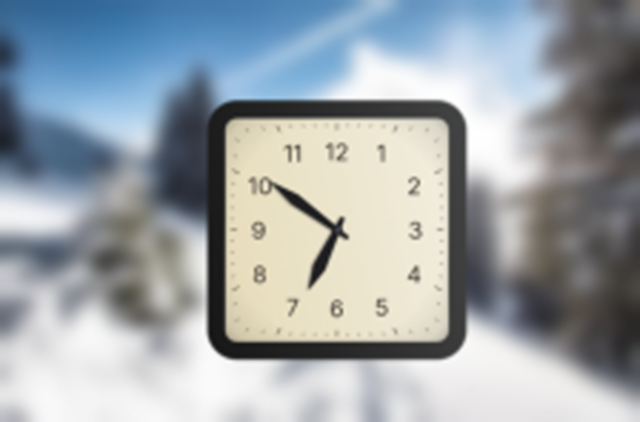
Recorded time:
{"hour": 6, "minute": 51}
